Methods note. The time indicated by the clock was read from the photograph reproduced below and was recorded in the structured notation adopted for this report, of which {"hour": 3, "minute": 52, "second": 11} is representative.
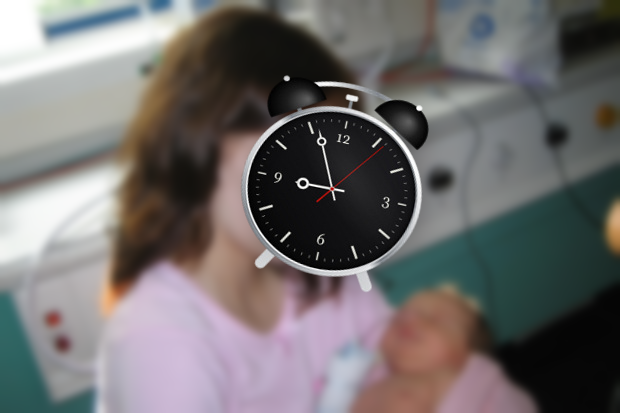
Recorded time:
{"hour": 8, "minute": 56, "second": 6}
